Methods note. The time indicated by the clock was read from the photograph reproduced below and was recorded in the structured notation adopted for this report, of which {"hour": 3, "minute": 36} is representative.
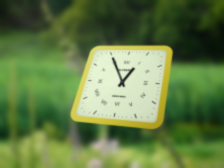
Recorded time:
{"hour": 12, "minute": 55}
